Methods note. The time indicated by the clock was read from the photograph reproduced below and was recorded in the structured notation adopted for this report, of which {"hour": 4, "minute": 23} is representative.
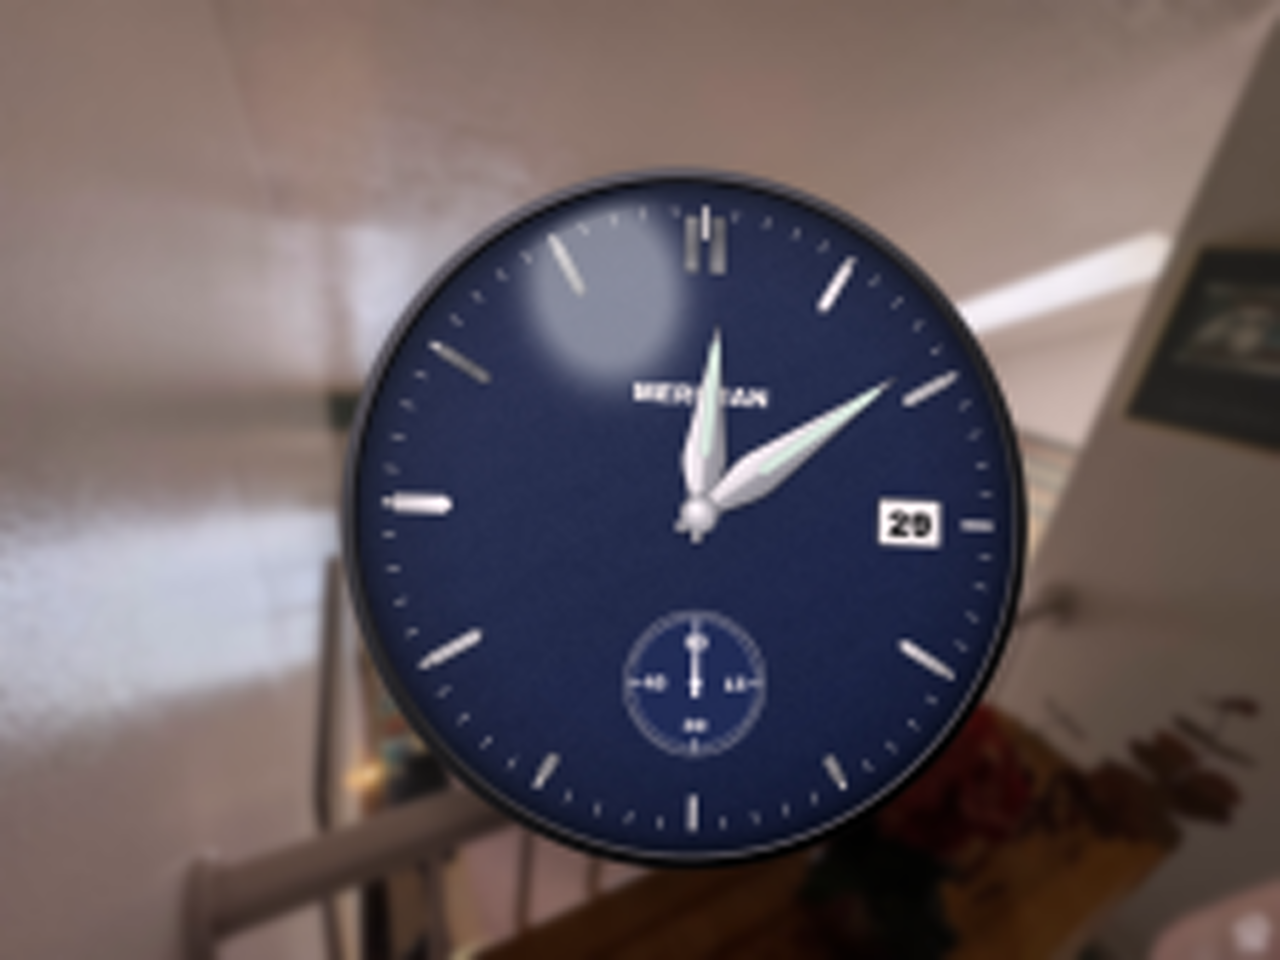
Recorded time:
{"hour": 12, "minute": 9}
